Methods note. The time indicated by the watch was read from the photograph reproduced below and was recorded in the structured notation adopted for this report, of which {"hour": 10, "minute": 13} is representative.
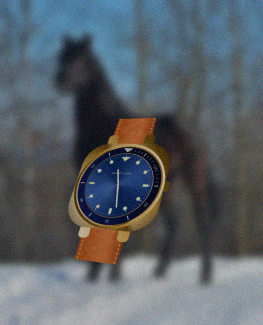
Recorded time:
{"hour": 11, "minute": 28}
